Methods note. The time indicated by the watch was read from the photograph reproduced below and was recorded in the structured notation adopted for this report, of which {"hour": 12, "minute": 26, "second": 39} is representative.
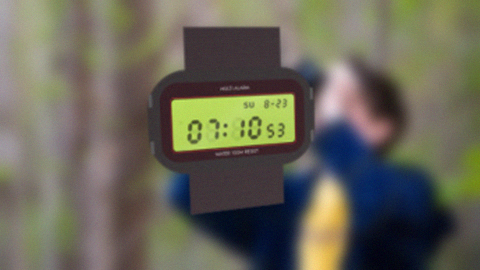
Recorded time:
{"hour": 7, "minute": 10, "second": 53}
